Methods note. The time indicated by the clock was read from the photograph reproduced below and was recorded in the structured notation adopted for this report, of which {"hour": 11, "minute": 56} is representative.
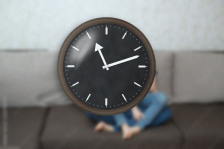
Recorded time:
{"hour": 11, "minute": 12}
